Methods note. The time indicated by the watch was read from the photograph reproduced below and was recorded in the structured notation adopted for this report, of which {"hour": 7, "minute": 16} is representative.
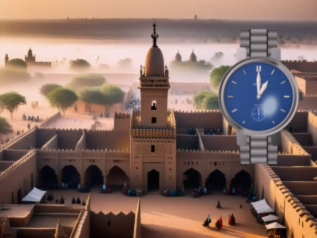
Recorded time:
{"hour": 1, "minute": 0}
